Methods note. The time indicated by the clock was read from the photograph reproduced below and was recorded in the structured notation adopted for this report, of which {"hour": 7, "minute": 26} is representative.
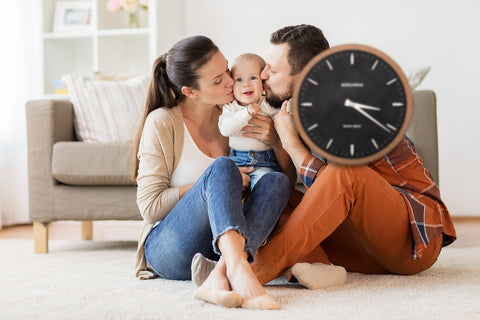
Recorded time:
{"hour": 3, "minute": 21}
